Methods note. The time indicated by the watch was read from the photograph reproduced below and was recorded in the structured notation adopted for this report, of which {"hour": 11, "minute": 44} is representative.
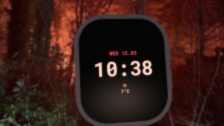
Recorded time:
{"hour": 10, "minute": 38}
